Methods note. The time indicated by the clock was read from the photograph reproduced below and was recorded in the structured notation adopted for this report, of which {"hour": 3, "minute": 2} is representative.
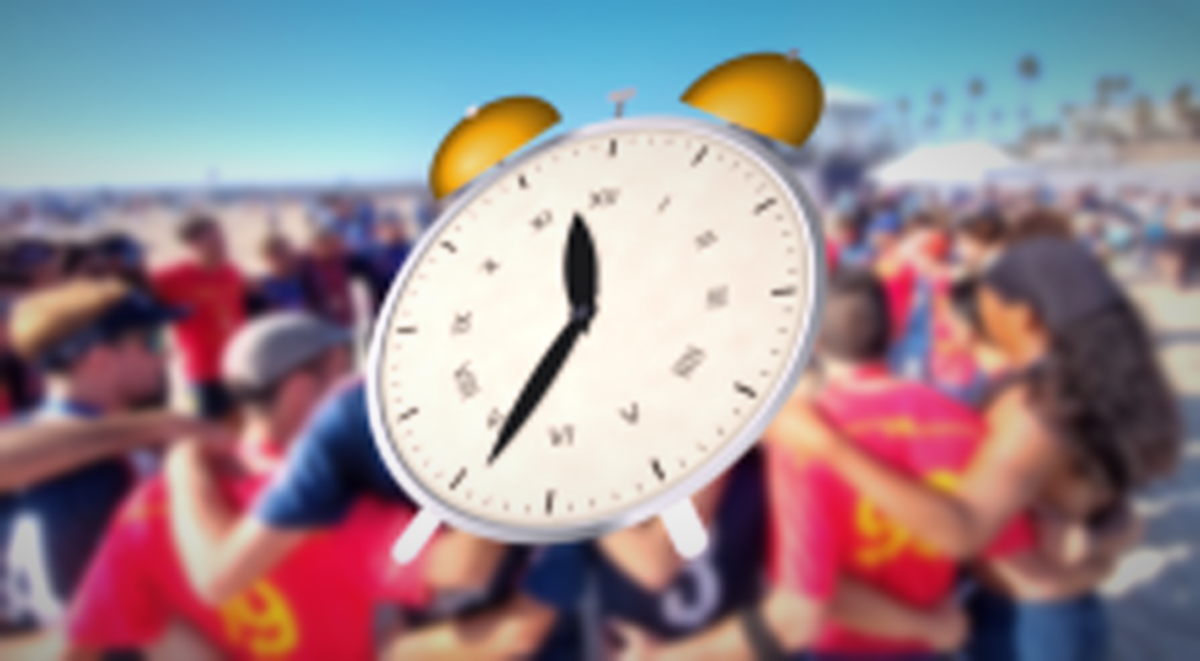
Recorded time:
{"hour": 11, "minute": 34}
